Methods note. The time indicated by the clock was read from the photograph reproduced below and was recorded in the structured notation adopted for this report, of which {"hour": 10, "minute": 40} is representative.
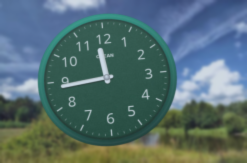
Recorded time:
{"hour": 11, "minute": 44}
